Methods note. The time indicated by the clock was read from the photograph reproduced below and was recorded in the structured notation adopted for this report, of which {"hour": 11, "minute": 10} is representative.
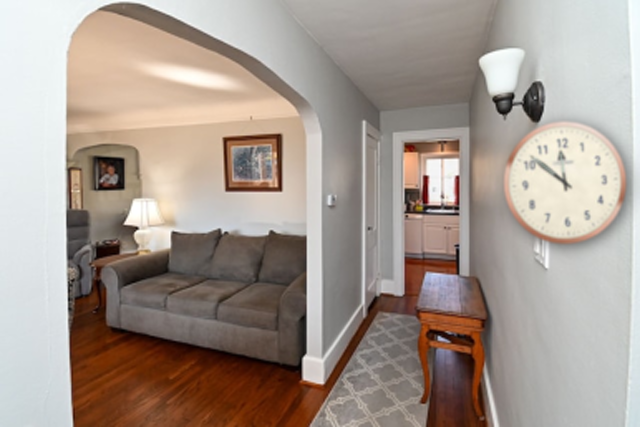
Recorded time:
{"hour": 11, "minute": 52}
